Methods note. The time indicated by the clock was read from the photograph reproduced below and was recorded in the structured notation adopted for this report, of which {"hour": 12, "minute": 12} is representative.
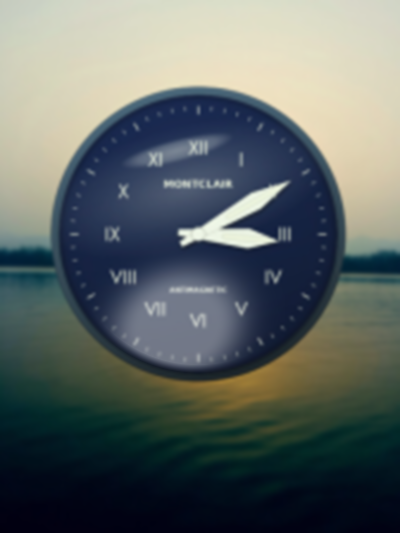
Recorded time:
{"hour": 3, "minute": 10}
